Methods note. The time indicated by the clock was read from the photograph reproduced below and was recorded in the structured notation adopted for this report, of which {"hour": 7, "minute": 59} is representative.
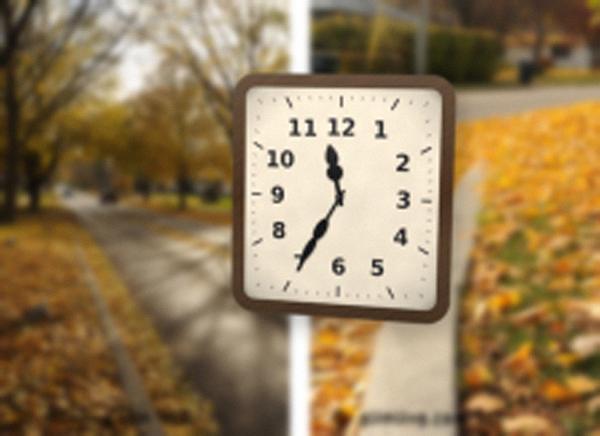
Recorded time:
{"hour": 11, "minute": 35}
